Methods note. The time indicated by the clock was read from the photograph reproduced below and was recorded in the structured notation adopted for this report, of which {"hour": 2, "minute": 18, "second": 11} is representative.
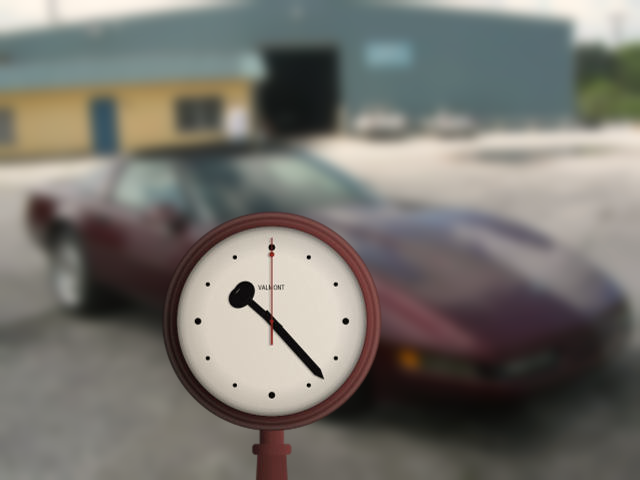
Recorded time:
{"hour": 10, "minute": 23, "second": 0}
